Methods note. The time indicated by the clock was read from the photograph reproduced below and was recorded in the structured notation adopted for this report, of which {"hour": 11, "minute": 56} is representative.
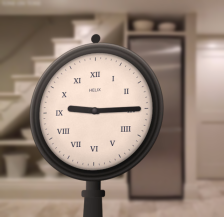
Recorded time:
{"hour": 9, "minute": 15}
